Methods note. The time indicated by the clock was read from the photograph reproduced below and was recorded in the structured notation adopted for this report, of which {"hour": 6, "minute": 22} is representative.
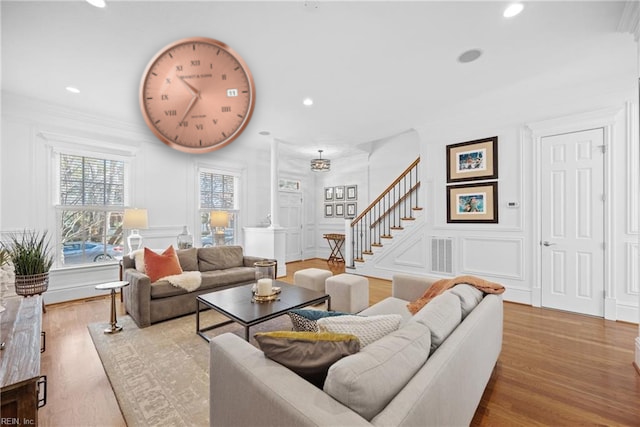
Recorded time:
{"hour": 10, "minute": 36}
